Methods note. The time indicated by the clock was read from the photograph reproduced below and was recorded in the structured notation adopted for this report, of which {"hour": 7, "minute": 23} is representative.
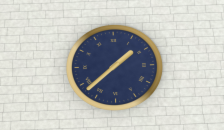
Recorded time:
{"hour": 1, "minute": 38}
